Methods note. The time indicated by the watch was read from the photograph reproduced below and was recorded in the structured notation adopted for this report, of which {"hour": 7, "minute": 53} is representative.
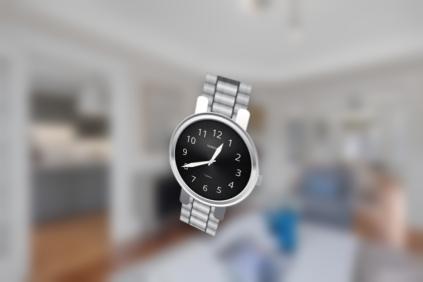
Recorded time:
{"hour": 12, "minute": 40}
